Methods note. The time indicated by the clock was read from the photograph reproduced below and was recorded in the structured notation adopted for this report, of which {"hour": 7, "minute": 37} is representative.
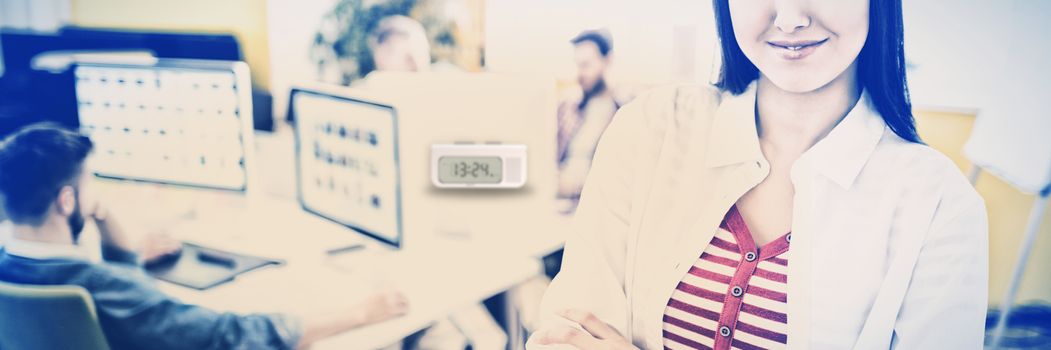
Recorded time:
{"hour": 13, "minute": 24}
